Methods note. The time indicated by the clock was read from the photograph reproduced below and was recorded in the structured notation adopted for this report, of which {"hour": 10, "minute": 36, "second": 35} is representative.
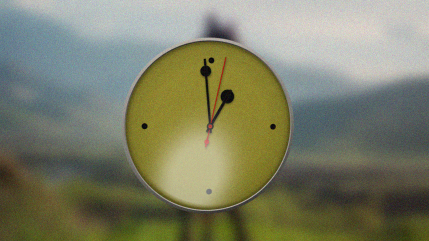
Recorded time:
{"hour": 12, "minute": 59, "second": 2}
